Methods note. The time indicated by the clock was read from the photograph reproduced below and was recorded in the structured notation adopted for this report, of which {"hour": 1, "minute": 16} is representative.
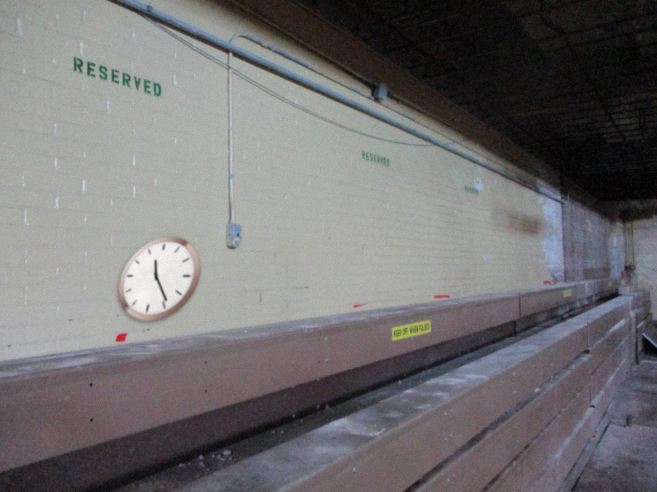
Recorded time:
{"hour": 11, "minute": 24}
